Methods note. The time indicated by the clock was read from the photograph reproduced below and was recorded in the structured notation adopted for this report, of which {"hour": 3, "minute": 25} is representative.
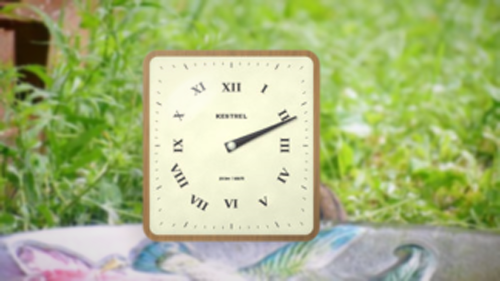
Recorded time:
{"hour": 2, "minute": 11}
